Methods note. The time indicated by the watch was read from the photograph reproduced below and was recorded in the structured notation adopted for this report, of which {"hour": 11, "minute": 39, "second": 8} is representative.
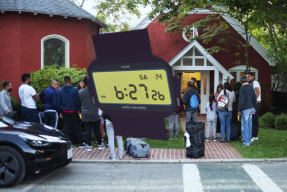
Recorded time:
{"hour": 6, "minute": 27, "second": 26}
